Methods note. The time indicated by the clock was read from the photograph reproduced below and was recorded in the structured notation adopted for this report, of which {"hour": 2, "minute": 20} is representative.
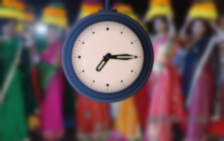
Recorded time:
{"hour": 7, "minute": 15}
